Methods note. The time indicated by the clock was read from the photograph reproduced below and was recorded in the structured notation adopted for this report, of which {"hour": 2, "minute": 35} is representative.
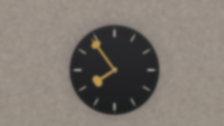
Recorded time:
{"hour": 7, "minute": 54}
